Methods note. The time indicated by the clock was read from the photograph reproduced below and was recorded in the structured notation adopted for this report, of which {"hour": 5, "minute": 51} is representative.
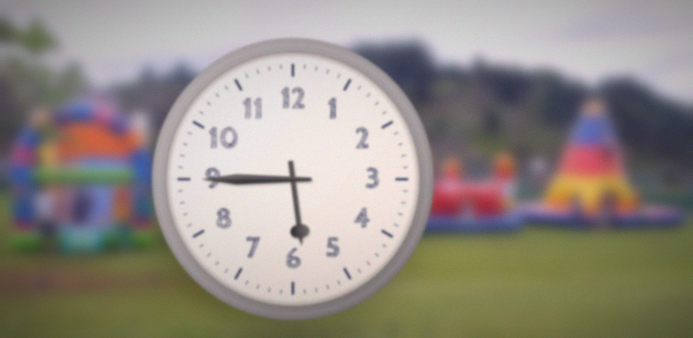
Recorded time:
{"hour": 5, "minute": 45}
